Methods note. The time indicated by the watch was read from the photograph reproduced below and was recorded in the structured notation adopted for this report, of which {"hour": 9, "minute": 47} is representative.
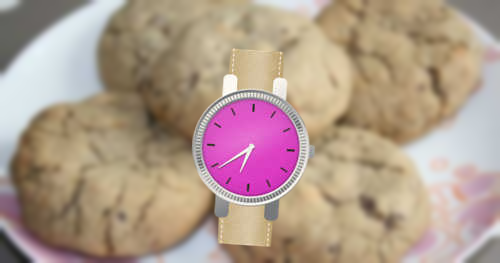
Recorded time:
{"hour": 6, "minute": 39}
